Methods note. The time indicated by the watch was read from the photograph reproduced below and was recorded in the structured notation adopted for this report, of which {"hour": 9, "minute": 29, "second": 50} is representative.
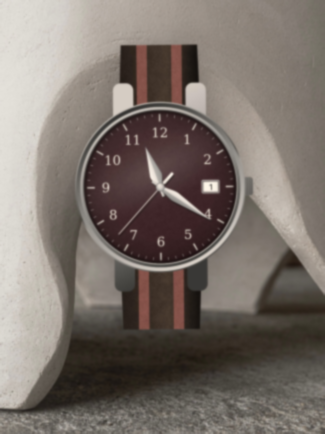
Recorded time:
{"hour": 11, "minute": 20, "second": 37}
